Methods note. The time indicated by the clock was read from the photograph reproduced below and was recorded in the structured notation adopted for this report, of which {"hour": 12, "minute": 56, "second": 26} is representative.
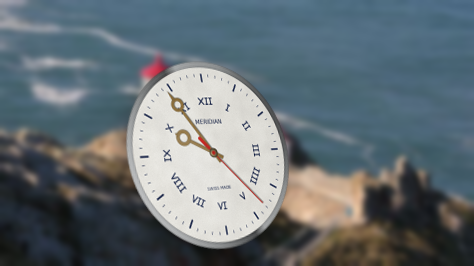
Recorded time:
{"hour": 9, "minute": 54, "second": 23}
